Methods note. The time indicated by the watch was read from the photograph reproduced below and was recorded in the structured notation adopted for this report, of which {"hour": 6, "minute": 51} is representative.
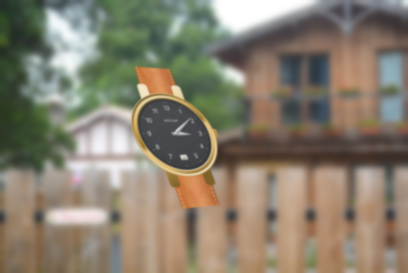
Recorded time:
{"hour": 3, "minute": 9}
